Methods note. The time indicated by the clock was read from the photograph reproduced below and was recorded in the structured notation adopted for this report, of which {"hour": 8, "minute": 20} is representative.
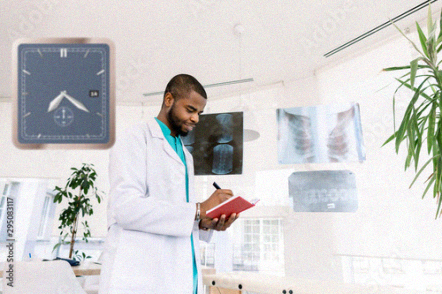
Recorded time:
{"hour": 7, "minute": 21}
